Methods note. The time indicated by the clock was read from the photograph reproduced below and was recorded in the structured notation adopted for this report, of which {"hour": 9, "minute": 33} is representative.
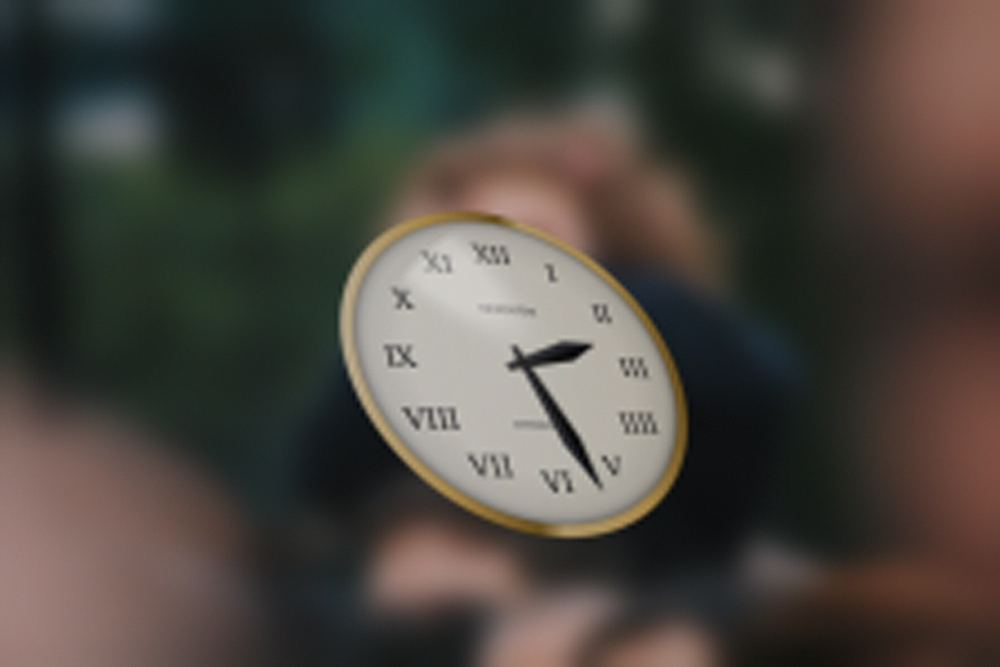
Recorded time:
{"hour": 2, "minute": 27}
